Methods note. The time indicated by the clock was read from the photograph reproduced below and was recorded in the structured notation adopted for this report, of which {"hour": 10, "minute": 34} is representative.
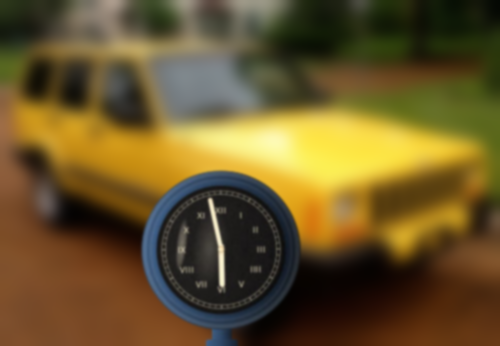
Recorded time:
{"hour": 5, "minute": 58}
